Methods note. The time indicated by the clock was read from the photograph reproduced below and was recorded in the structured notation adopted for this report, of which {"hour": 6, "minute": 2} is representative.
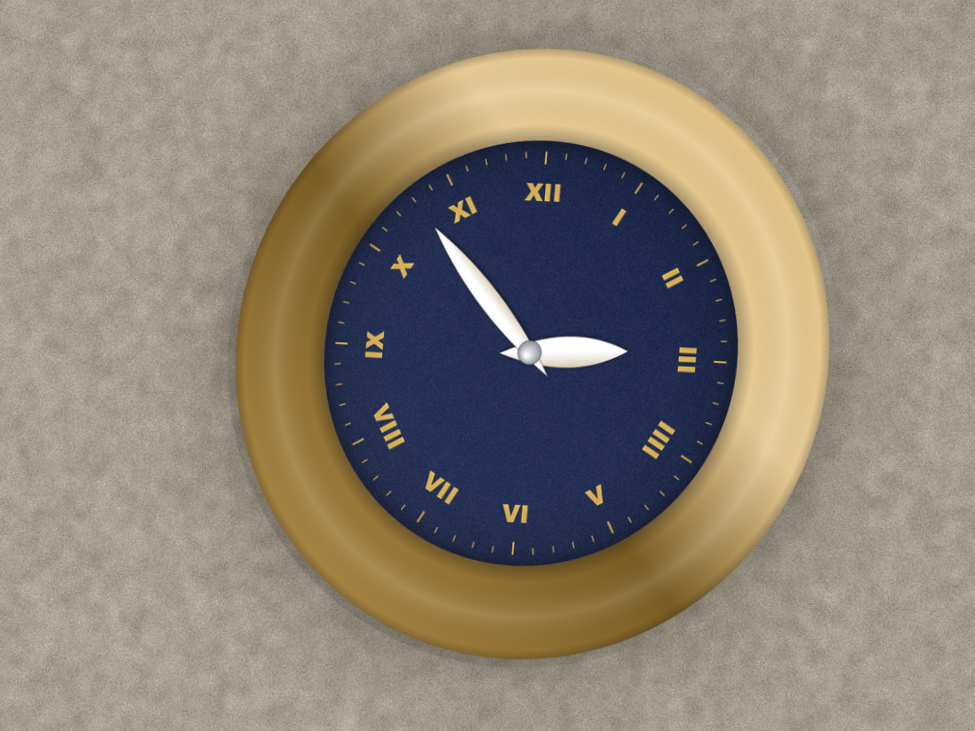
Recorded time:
{"hour": 2, "minute": 53}
